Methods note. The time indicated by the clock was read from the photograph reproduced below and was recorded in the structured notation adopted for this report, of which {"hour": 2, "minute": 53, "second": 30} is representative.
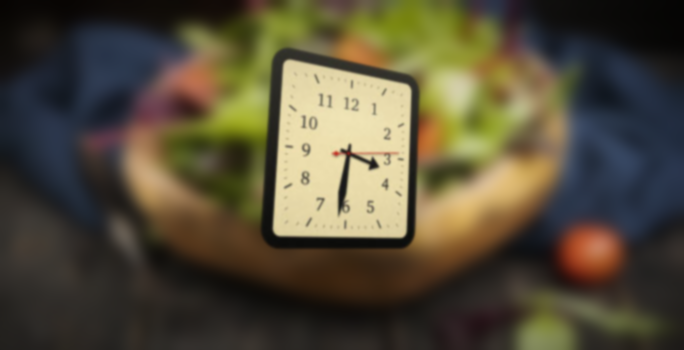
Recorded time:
{"hour": 3, "minute": 31, "second": 14}
